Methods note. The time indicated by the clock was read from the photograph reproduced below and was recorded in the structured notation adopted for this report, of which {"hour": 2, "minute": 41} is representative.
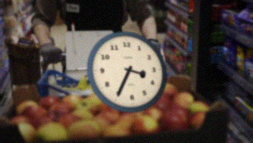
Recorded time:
{"hour": 3, "minute": 35}
